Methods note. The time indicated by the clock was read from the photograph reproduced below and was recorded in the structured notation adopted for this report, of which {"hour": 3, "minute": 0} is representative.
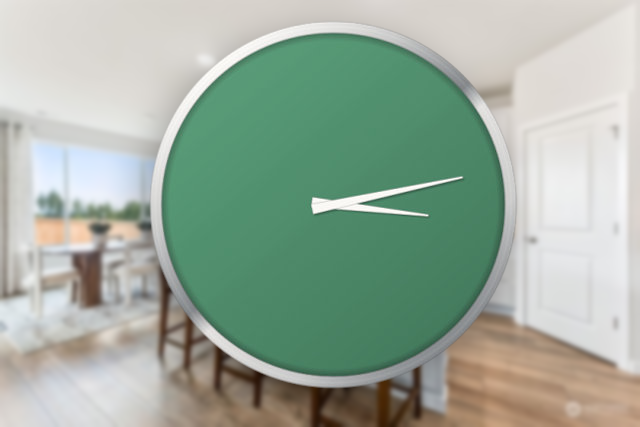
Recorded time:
{"hour": 3, "minute": 13}
